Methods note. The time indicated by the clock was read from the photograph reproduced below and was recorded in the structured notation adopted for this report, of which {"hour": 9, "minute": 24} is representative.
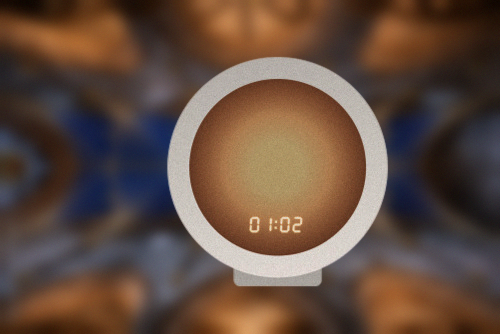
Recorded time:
{"hour": 1, "minute": 2}
